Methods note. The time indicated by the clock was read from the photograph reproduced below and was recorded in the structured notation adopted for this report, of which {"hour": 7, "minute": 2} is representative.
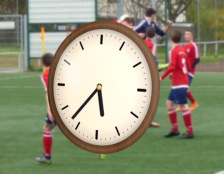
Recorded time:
{"hour": 5, "minute": 37}
